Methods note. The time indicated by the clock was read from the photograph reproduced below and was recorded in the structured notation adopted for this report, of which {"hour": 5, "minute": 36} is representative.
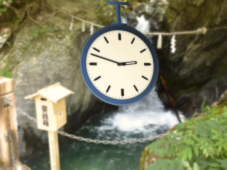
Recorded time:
{"hour": 2, "minute": 48}
